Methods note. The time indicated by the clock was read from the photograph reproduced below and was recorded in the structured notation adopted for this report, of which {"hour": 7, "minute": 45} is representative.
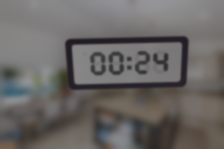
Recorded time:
{"hour": 0, "minute": 24}
